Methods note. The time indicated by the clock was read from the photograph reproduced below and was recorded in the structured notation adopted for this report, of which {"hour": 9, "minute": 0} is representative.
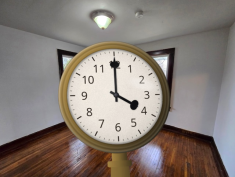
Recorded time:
{"hour": 4, "minute": 0}
